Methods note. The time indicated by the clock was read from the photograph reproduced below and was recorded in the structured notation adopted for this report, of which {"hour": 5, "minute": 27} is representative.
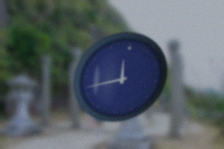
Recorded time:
{"hour": 11, "minute": 42}
